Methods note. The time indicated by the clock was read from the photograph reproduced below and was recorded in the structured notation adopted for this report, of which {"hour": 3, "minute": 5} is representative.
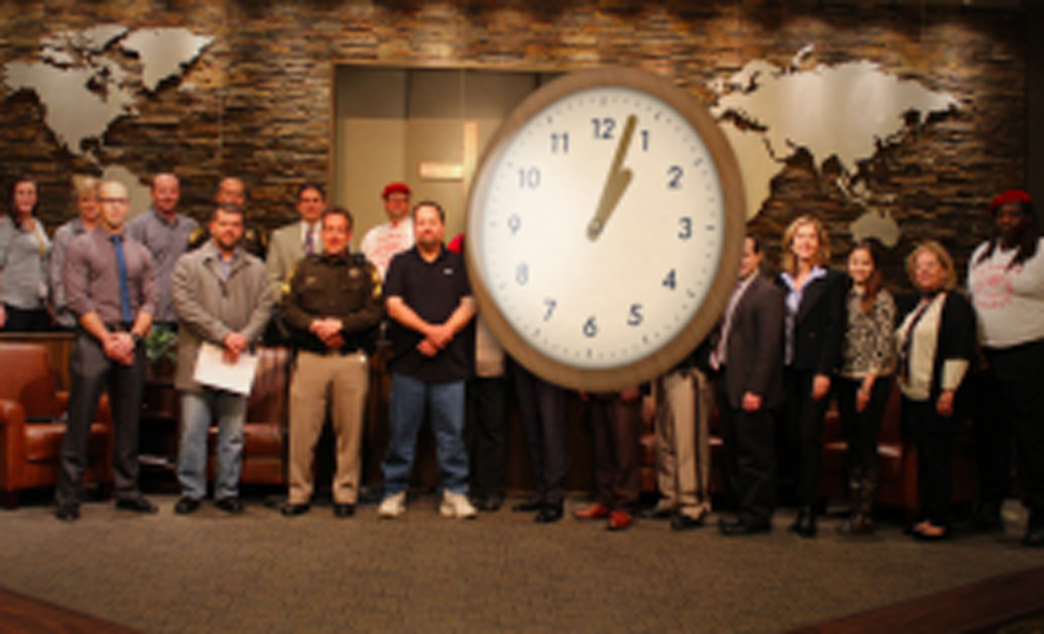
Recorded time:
{"hour": 1, "minute": 3}
